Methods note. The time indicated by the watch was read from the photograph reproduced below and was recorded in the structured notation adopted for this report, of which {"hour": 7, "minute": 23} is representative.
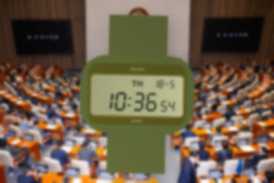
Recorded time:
{"hour": 10, "minute": 36}
